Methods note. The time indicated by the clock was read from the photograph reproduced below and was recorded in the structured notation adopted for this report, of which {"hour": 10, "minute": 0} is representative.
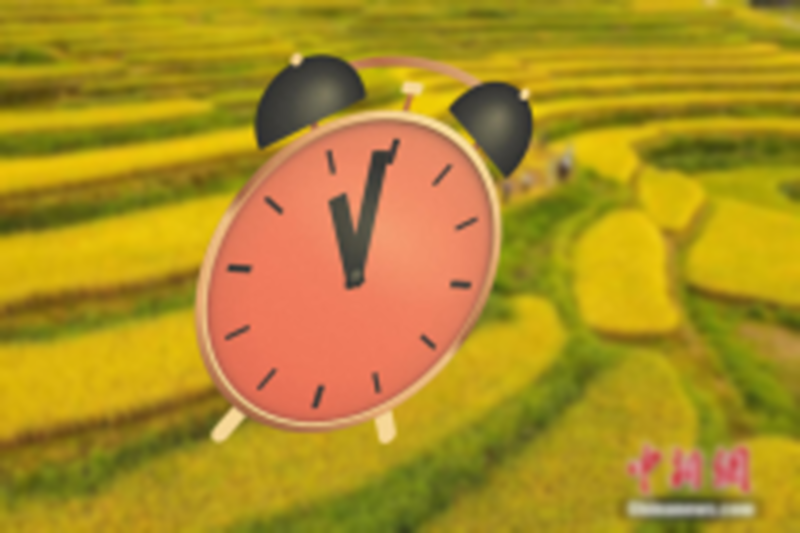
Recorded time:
{"hour": 10, "minute": 59}
